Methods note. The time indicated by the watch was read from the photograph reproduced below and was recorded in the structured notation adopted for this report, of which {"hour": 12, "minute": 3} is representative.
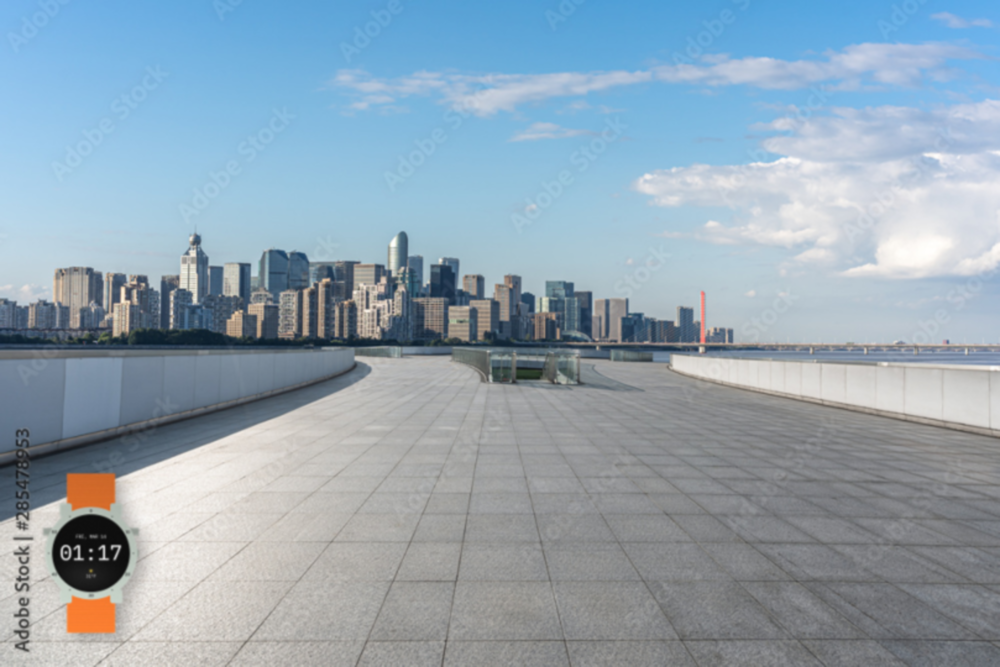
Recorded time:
{"hour": 1, "minute": 17}
